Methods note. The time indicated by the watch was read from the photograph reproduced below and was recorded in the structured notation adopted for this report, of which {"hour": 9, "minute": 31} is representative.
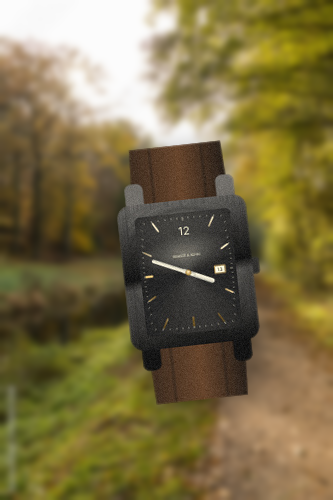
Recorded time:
{"hour": 3, "minute": 49}
